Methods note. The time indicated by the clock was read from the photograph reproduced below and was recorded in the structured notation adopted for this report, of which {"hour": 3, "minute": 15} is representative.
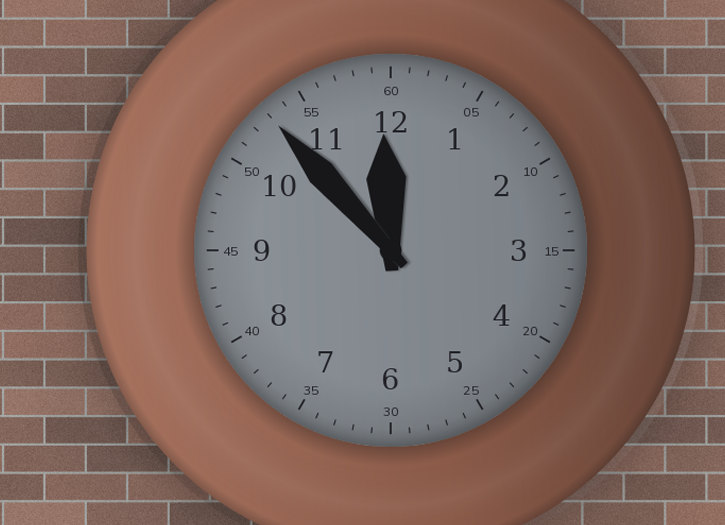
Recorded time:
{"hour": 11, "minute": 53}
